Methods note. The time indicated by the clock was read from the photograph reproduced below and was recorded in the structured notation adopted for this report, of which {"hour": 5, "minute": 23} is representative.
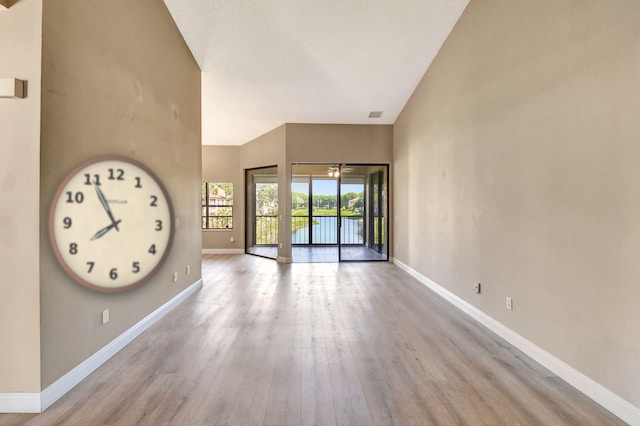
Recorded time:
{"hour": 7, "minute": 55}
